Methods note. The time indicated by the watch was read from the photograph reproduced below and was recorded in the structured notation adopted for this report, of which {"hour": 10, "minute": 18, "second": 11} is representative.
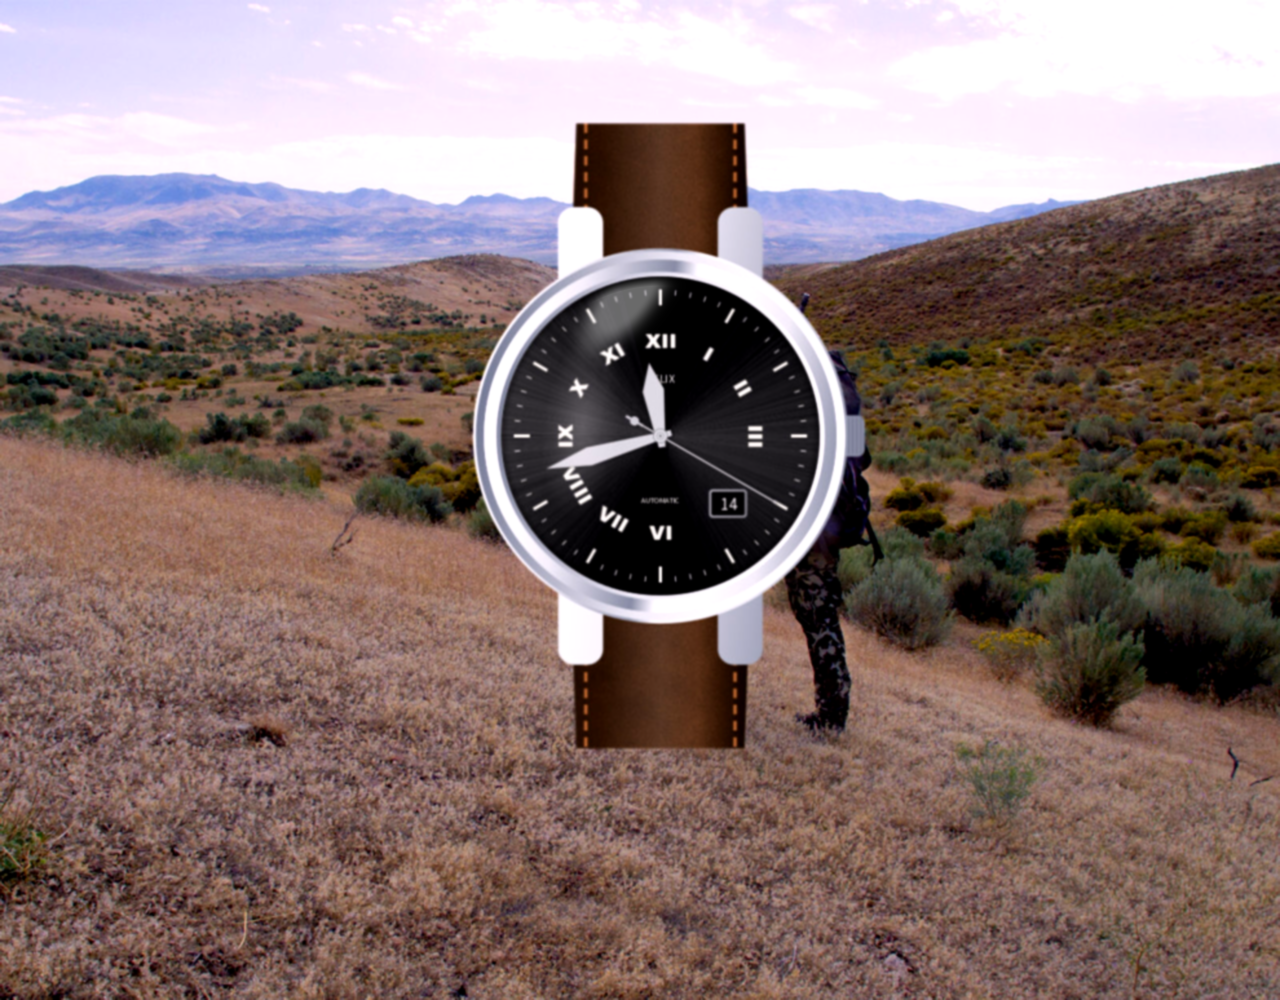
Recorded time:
{"hour": 11, "minute": 42, "second": 20}
